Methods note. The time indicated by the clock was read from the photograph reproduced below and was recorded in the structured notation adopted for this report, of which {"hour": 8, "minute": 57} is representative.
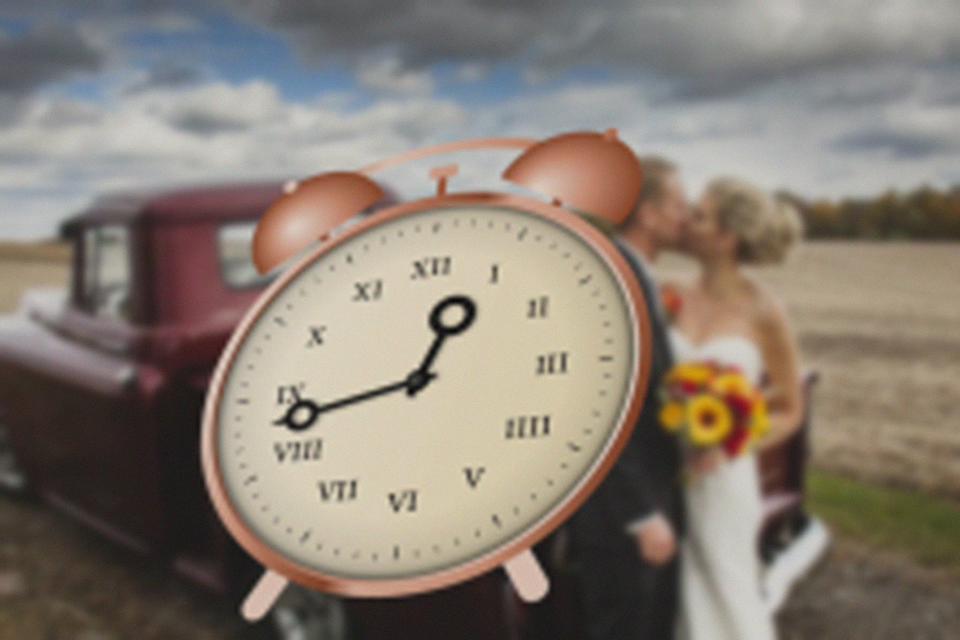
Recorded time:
{"hour": 12, "minute": 43}
